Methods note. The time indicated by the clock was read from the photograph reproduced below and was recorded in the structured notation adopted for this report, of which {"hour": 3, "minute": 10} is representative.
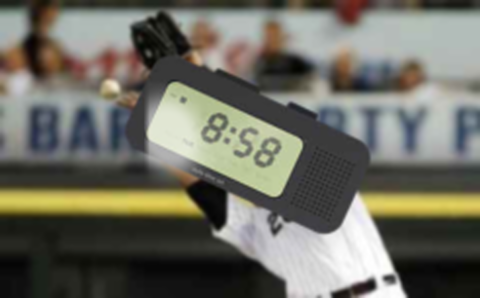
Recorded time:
{"hour": 8, "minute": 58}
